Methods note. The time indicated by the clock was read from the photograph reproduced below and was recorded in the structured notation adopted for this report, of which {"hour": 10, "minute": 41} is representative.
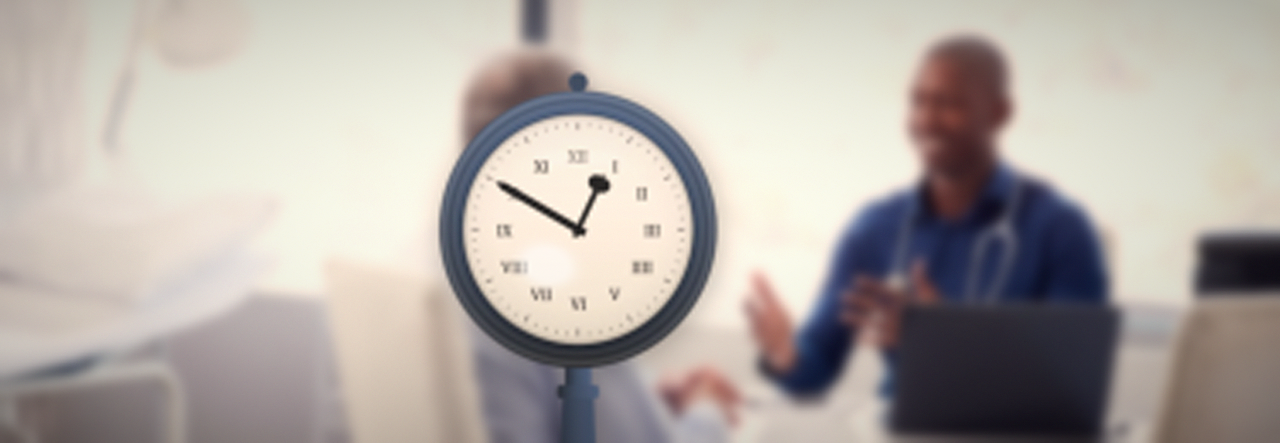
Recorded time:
{"hour": 12, "minute": 50}
